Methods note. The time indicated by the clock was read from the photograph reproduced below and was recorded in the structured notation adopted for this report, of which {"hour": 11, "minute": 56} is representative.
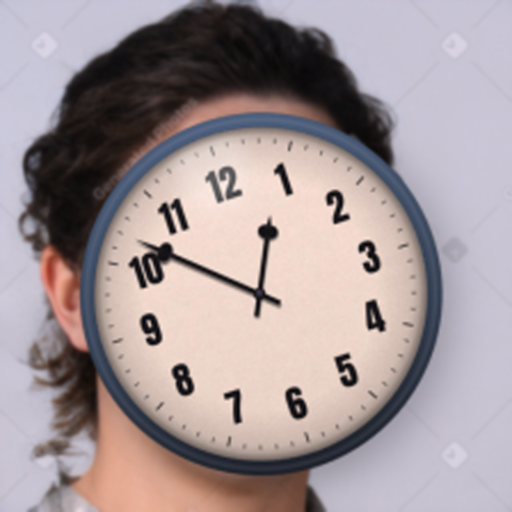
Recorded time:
{"hour": 12, "minute": 52}
